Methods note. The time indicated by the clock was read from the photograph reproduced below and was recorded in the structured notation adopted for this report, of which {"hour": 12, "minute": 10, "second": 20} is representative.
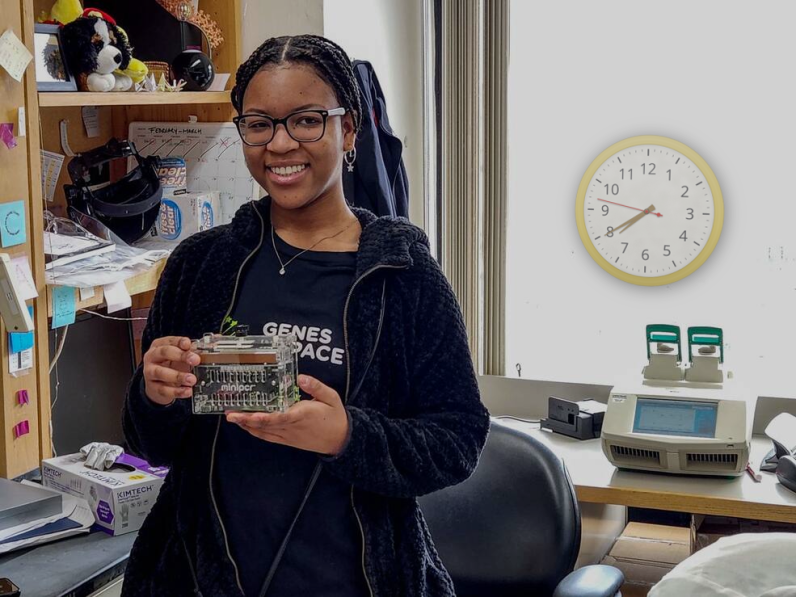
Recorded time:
{"hour": 7, "minute": 39, "second": 47}
